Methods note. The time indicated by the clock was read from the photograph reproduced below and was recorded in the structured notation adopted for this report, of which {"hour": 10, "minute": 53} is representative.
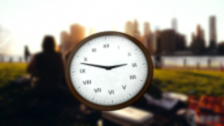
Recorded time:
{"hour": 2, "minute": 48}
